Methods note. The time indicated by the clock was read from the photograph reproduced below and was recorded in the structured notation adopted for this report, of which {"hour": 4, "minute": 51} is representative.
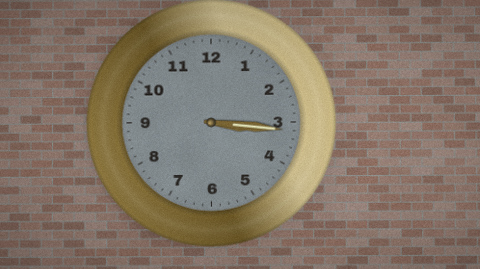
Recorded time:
{"hour": 3, "minute": 16}
